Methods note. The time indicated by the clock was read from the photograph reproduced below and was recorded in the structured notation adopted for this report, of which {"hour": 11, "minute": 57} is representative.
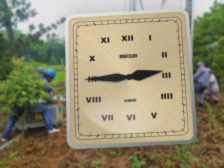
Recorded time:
{"hour": 2, "minute": 45}
